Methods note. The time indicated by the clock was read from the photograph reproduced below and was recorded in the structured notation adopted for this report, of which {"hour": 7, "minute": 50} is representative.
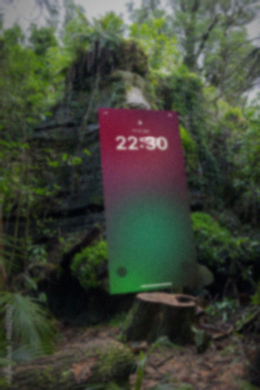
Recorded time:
{"hour": 22, "minute": 30}
